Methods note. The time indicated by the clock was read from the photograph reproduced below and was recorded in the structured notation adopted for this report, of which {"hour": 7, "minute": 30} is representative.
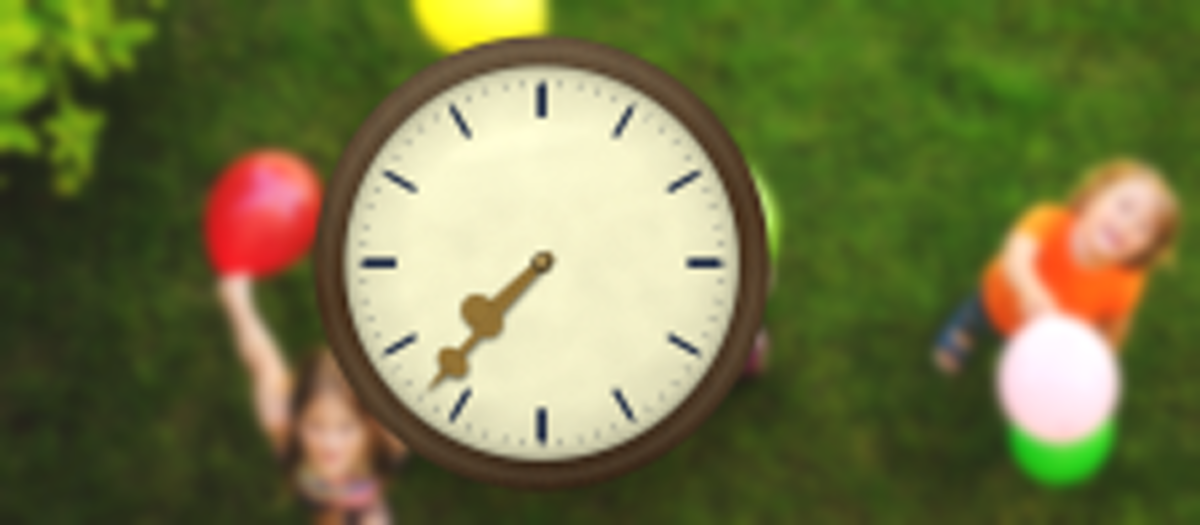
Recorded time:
{"hour": 7, "minute": 37}
